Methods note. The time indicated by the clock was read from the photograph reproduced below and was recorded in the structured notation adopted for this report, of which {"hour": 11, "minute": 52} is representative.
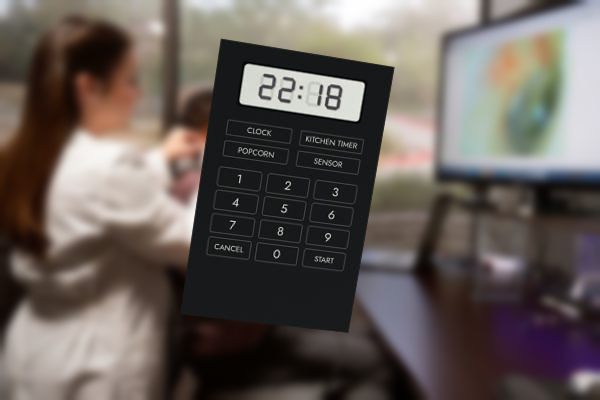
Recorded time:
{"hour": 22, "minute": 18}
